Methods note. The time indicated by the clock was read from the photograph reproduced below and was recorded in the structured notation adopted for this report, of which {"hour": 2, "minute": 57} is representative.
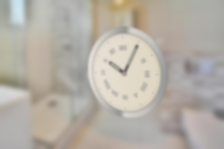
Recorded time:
{"hour": 10, "minute": 5}
